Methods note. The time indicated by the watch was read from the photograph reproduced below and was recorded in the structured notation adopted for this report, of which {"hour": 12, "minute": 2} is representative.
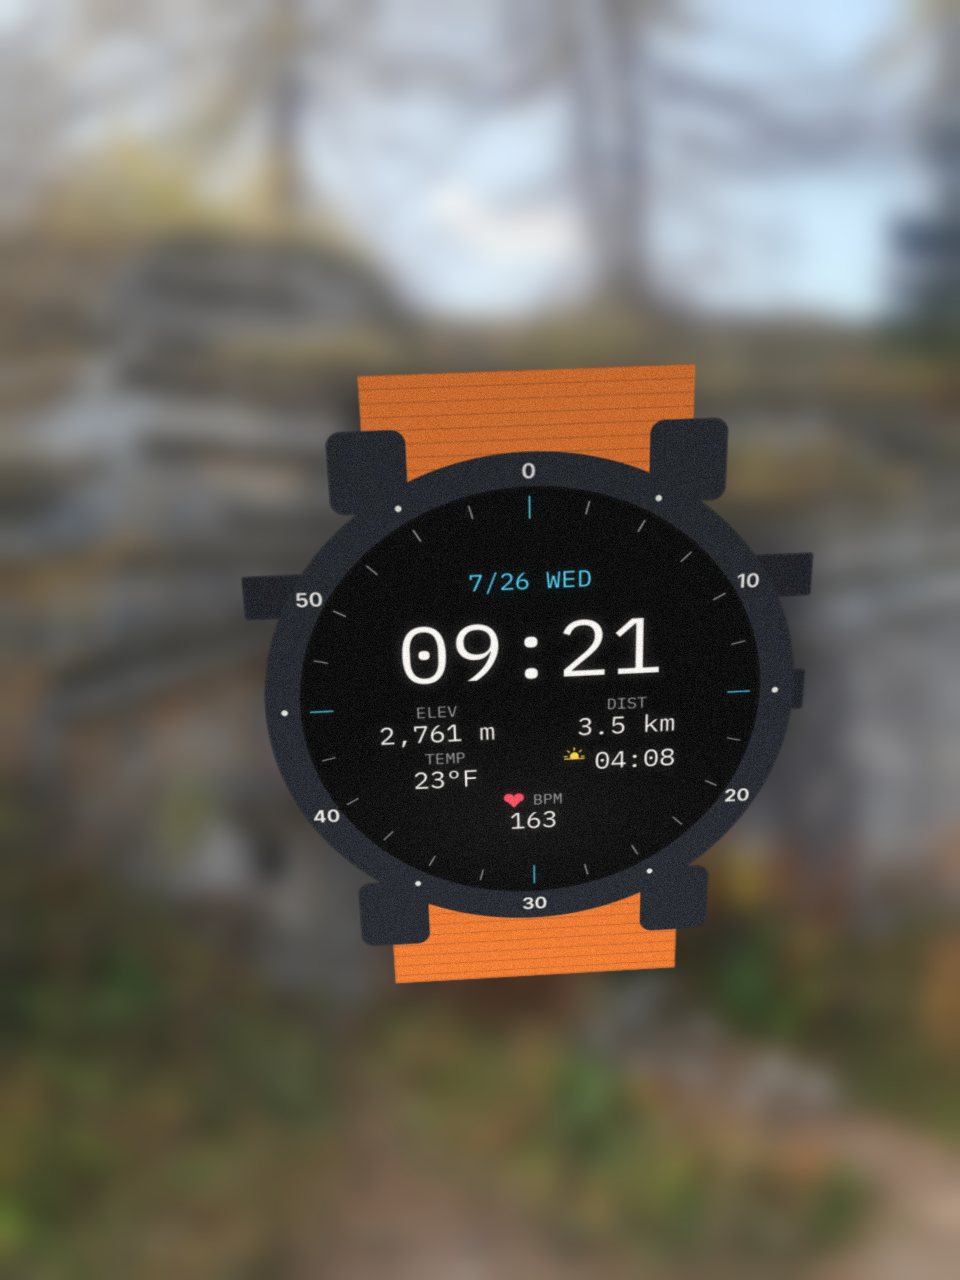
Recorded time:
{"hour": 9, "minute": 21}
